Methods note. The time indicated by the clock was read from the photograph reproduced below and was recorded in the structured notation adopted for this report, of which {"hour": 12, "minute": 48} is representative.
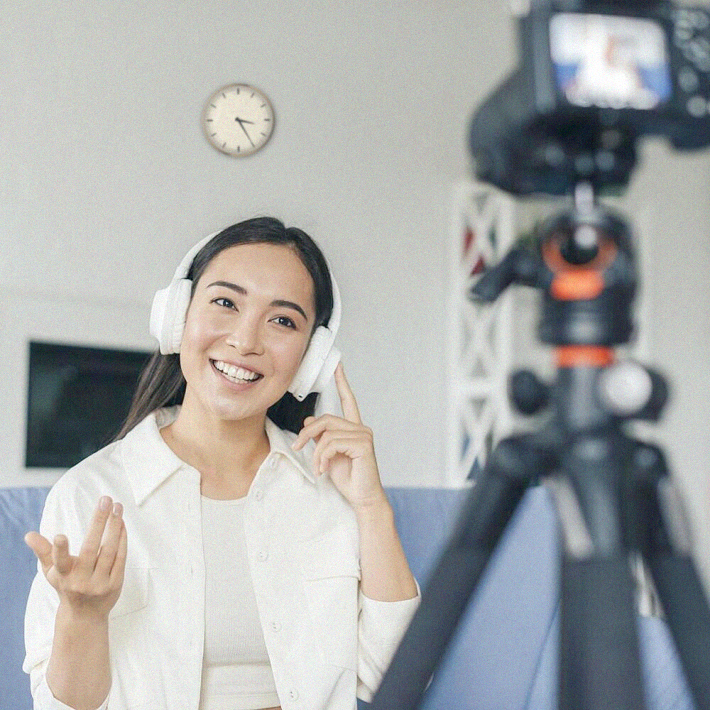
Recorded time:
{"hour": 3, "minute": 25}
